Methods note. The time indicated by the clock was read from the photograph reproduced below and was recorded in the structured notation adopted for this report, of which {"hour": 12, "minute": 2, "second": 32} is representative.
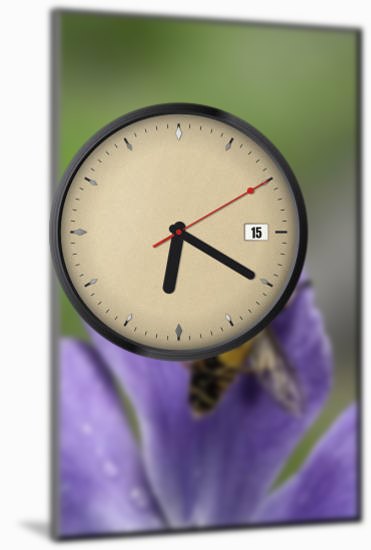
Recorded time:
{"hour": 6, "minute": 20, "second": 10}
